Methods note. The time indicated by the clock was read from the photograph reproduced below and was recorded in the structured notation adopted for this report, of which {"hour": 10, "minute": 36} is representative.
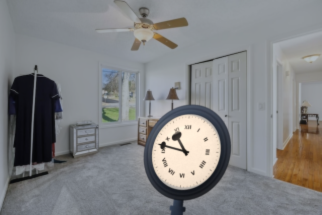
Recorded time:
{"hour": 10, "minute": 47}
